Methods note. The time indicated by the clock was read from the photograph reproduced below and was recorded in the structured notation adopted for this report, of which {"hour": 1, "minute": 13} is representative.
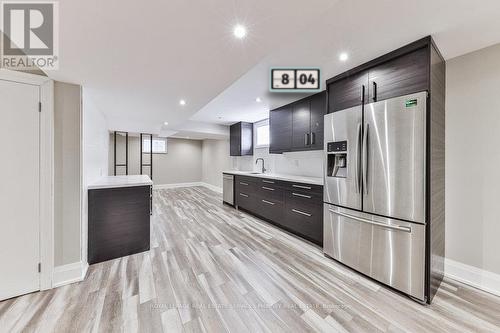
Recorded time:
{"hour": 8, "minute": 4}
